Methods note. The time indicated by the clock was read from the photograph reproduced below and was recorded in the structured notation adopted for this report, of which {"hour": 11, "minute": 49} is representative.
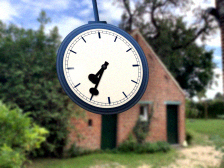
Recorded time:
{"hour": 7, "minute": 35}
